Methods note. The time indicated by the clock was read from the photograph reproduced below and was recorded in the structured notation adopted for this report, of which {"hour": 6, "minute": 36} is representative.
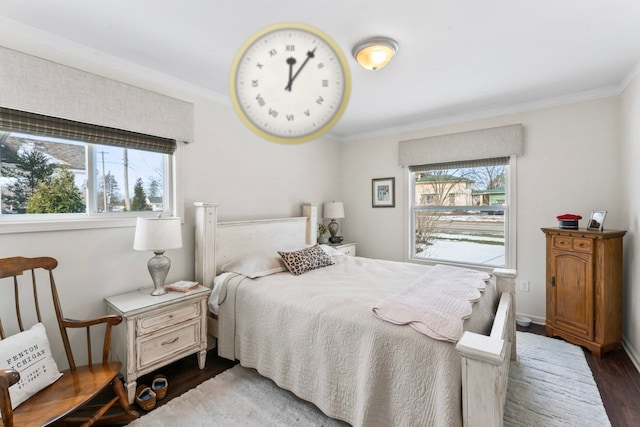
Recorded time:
{"hour": 12, "minute": 6}
